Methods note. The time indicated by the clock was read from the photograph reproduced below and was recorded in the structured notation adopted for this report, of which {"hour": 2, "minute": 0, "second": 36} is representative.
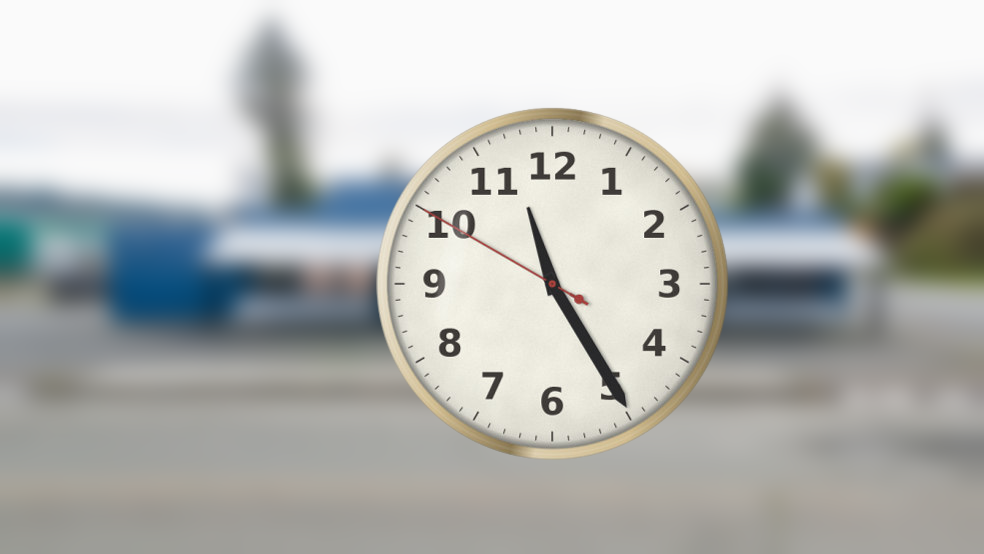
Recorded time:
{"hour": 11, "minute": 24, "second": 50}
